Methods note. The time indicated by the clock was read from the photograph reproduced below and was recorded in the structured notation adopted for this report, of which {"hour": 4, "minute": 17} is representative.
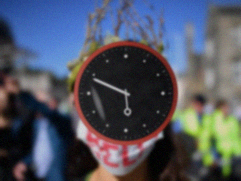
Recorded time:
{"hour": 5, "minute": 49}
